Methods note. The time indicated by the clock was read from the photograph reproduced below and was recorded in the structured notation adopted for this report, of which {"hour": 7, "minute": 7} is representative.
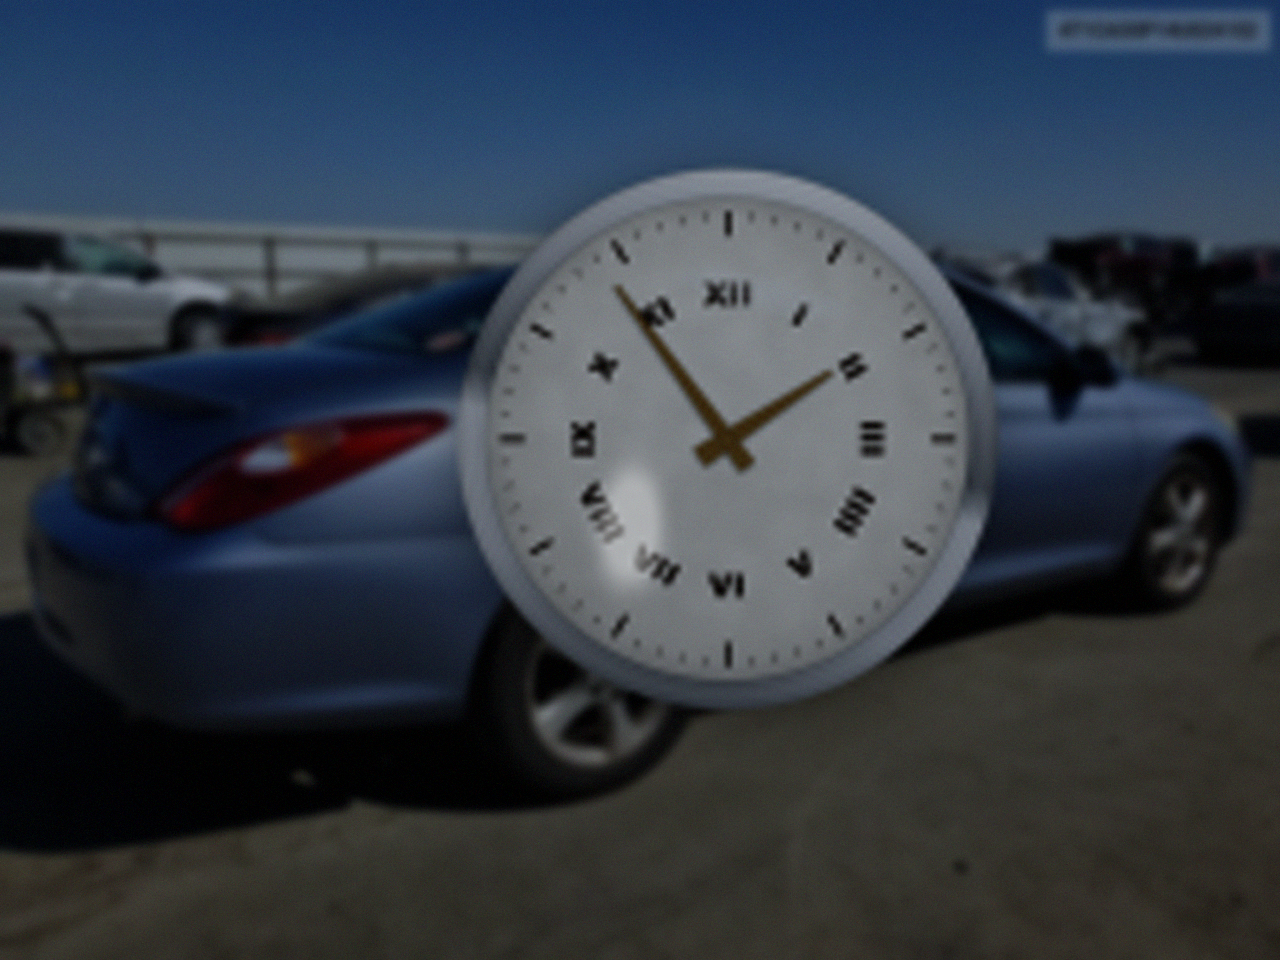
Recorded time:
{"hour": 1, "minute": 54}
